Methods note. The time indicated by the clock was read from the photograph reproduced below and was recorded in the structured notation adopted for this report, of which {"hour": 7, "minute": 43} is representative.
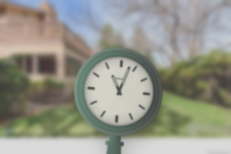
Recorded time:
{"hour": 11, "minute": 3}
